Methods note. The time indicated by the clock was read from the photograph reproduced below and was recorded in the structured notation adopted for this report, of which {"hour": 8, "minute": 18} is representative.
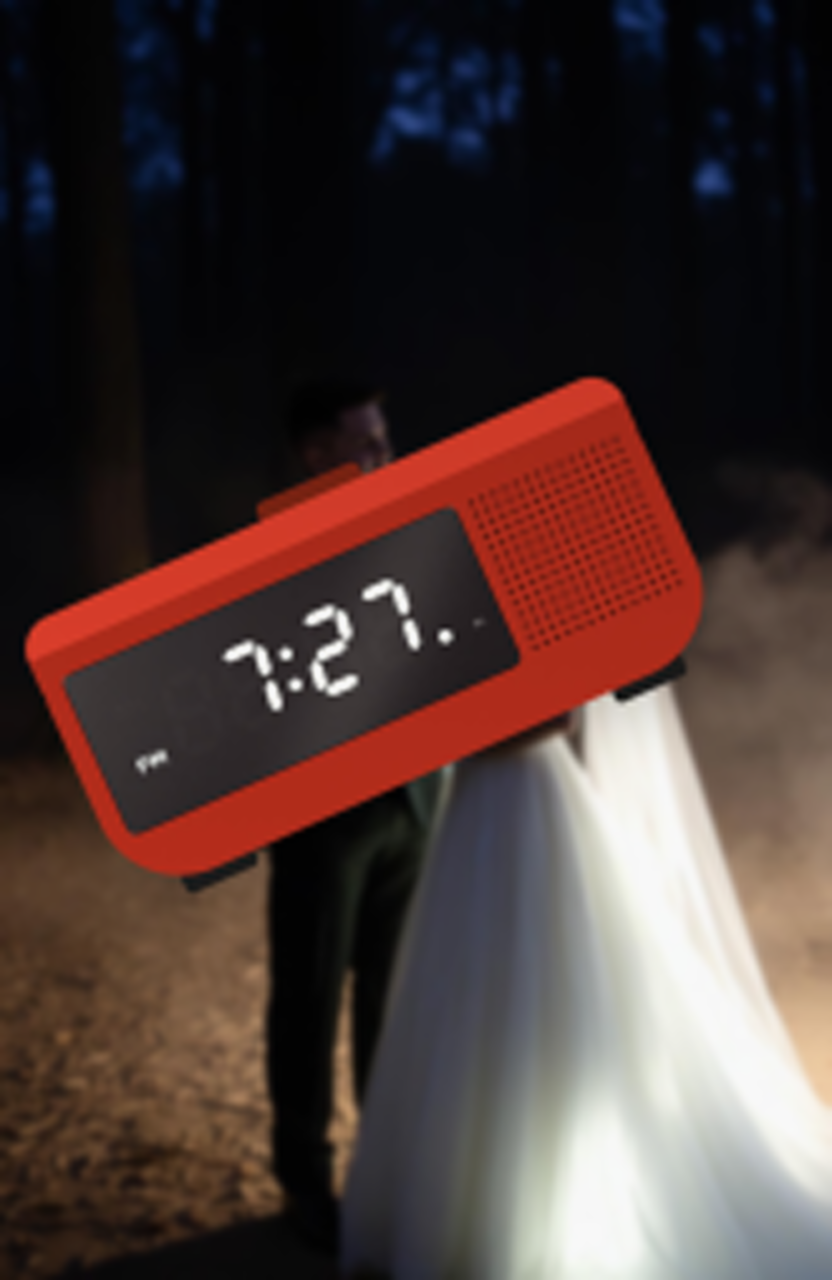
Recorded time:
{"hour": 7, "minute": 27}
